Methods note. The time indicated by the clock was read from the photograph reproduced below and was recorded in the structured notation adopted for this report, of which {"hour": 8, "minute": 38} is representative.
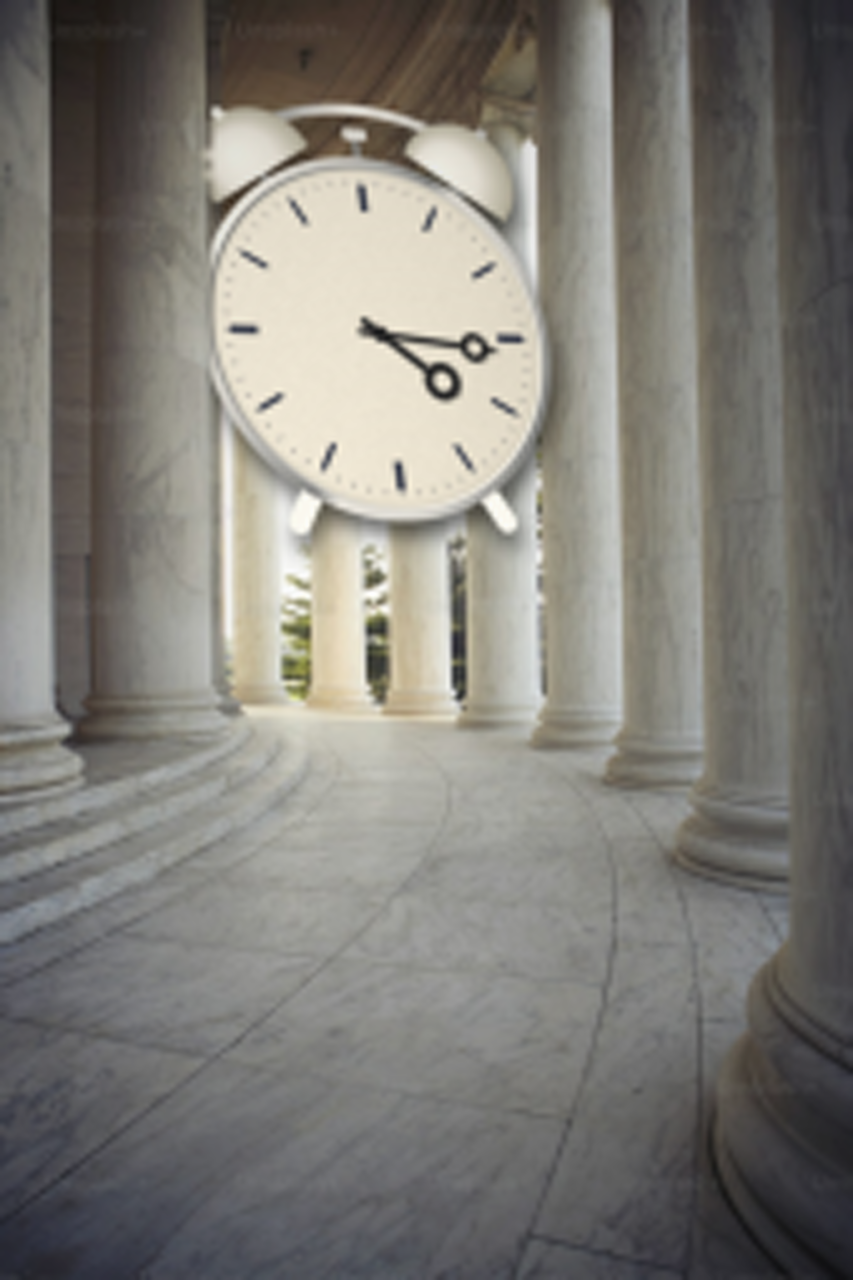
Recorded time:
{"hour": 4, "minute": 16}
